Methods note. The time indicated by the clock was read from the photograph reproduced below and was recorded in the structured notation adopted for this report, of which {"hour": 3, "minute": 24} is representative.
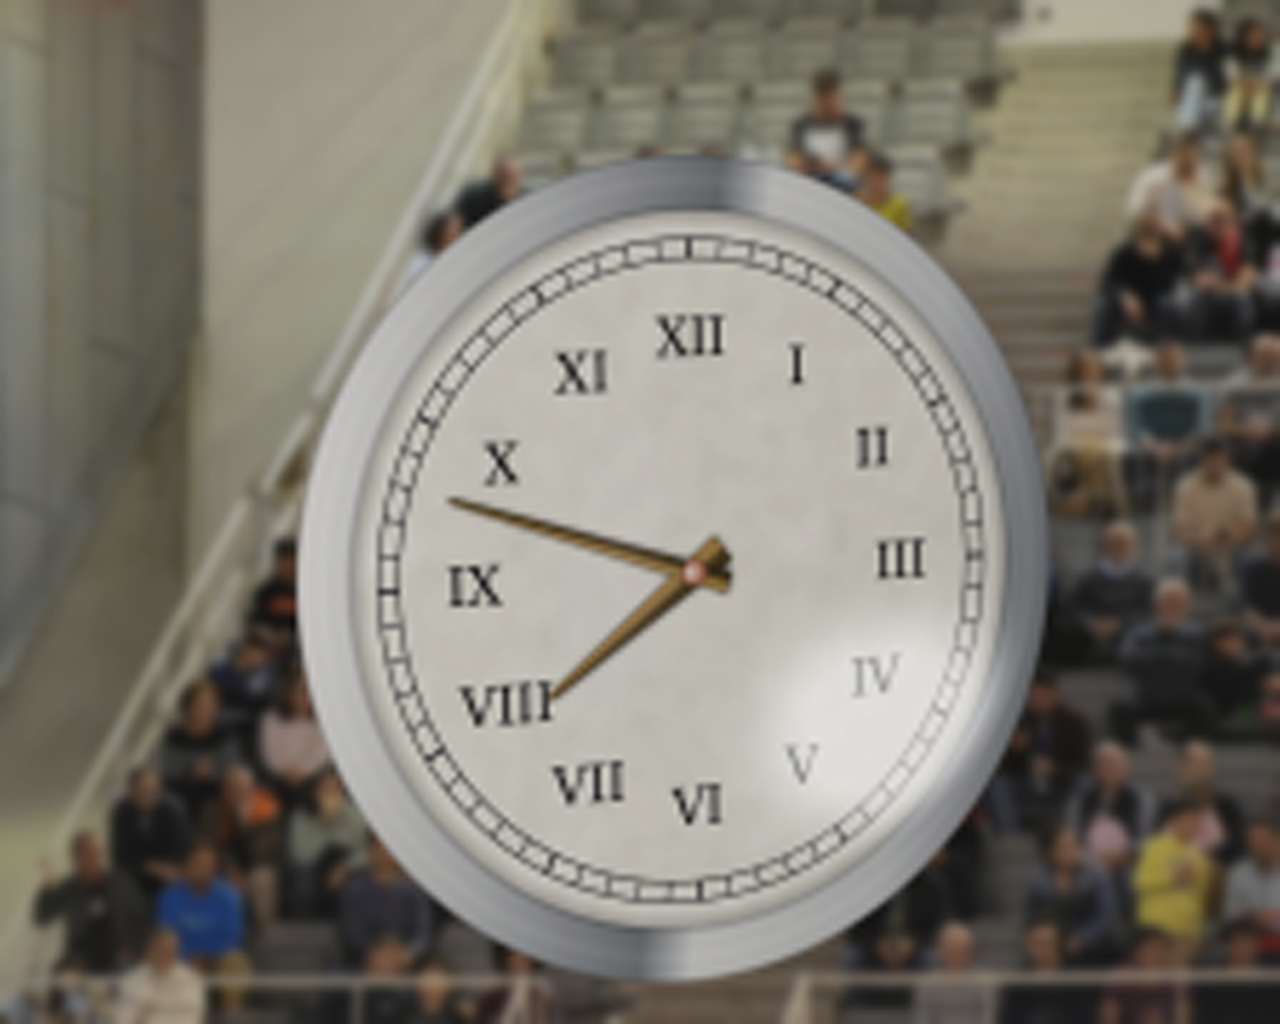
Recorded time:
{"hour": 7, "minute": 48}
